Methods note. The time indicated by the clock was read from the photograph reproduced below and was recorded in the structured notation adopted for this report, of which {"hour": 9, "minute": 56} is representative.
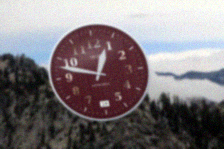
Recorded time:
{"hour": 12, "minute": 48}
